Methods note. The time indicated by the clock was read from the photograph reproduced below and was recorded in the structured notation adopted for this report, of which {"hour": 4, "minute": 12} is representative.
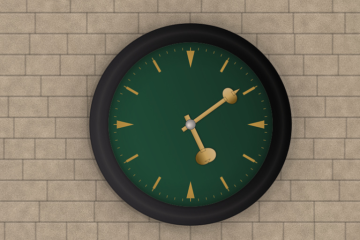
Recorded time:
{"hour": 5, "minute": 9}
